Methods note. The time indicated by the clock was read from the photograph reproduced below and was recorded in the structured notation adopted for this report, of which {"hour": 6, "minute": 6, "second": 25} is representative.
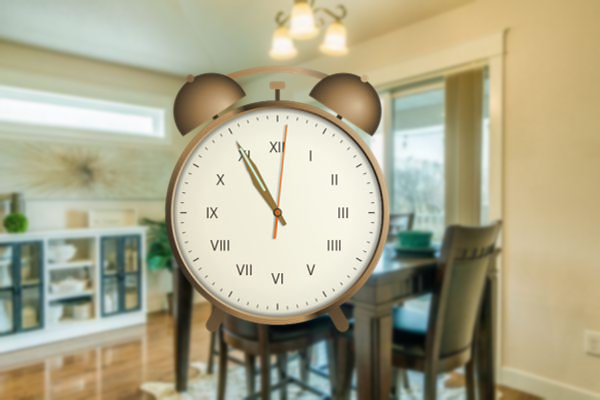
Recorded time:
{"hour": 10, "minute": 55, "second": 1}
